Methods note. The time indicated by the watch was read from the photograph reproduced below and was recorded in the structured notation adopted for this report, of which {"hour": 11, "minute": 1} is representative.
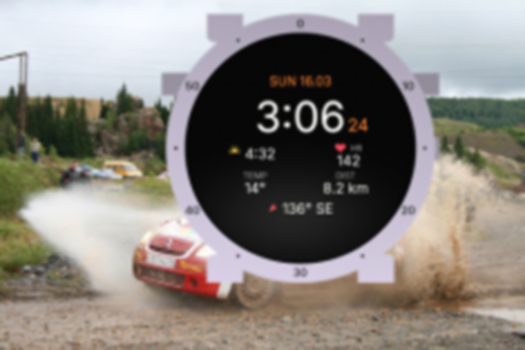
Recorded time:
{"hour": 3, "minute": 6}
